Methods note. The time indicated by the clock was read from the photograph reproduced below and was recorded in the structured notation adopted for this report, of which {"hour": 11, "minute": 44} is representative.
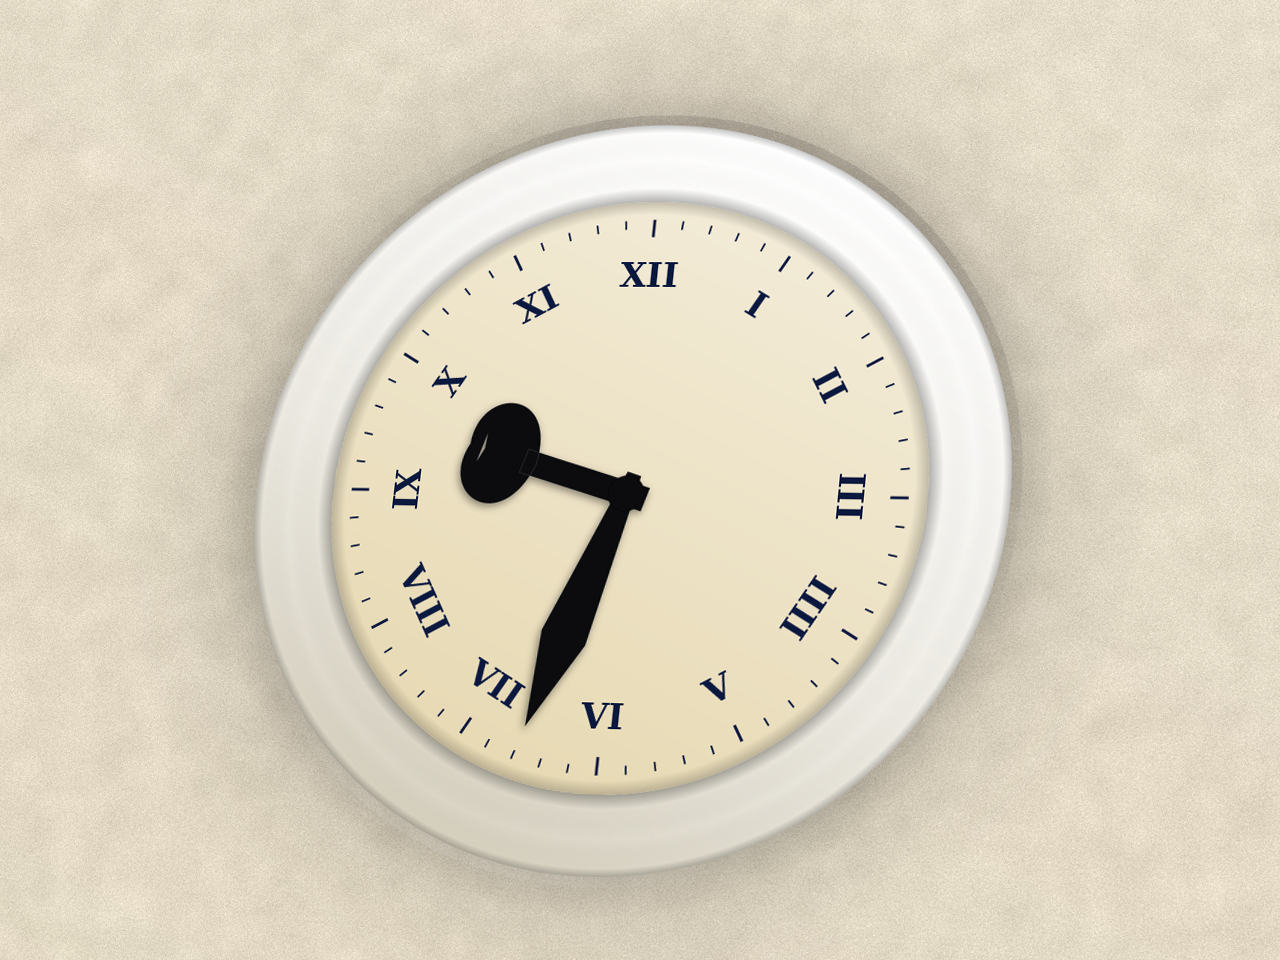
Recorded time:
{"hour": 9, "minute": 33}
